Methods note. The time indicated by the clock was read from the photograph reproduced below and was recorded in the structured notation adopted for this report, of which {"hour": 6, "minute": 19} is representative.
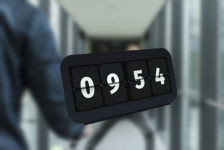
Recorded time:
{"hour": 9, "minute": 54}
